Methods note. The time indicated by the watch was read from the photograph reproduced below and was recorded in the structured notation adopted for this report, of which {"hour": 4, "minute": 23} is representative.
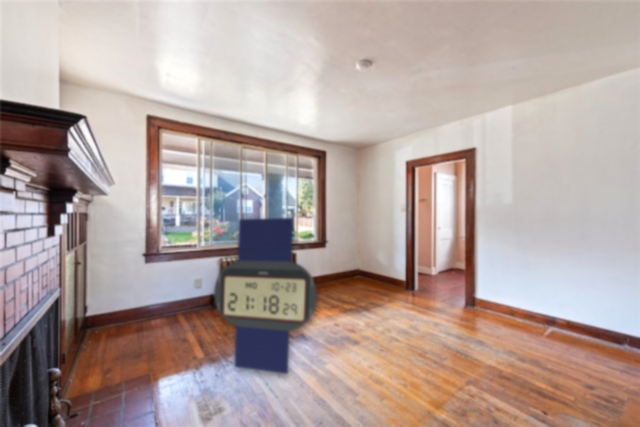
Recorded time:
{"hour": 21, "minute": 18}
